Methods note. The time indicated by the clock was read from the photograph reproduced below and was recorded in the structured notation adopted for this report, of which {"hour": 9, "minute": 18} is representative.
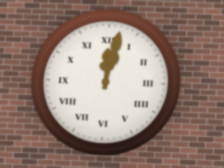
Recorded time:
{"hour": 12, "minute": 2}
